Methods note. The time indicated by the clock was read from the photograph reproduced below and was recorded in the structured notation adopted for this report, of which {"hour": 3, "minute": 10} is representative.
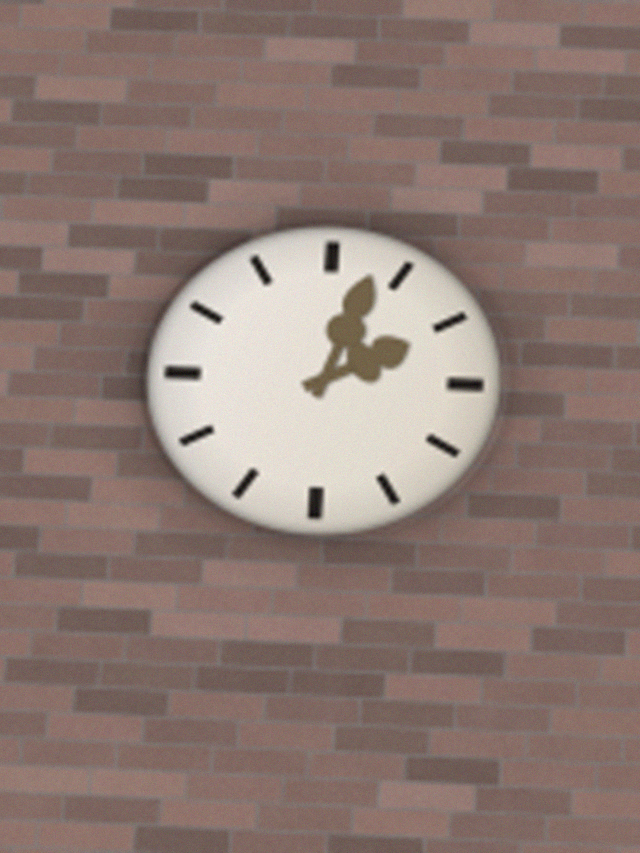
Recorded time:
{"hour": 2, "minute": 3}
